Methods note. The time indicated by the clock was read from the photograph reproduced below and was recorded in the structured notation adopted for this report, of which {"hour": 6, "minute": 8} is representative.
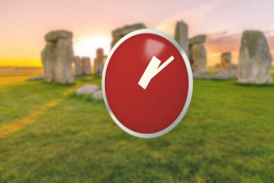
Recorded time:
{"hour": 1, "minute": 9}
